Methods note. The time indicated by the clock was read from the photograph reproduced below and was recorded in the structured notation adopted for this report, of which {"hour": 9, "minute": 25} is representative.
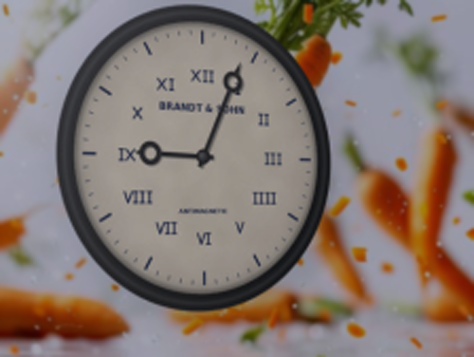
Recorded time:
{"hour": 9, "minute": 4}
